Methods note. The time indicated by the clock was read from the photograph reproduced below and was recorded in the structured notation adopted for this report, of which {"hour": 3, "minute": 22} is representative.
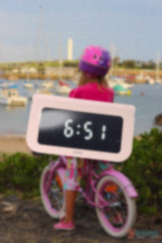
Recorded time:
{"hour": 6, "minute": 51}
